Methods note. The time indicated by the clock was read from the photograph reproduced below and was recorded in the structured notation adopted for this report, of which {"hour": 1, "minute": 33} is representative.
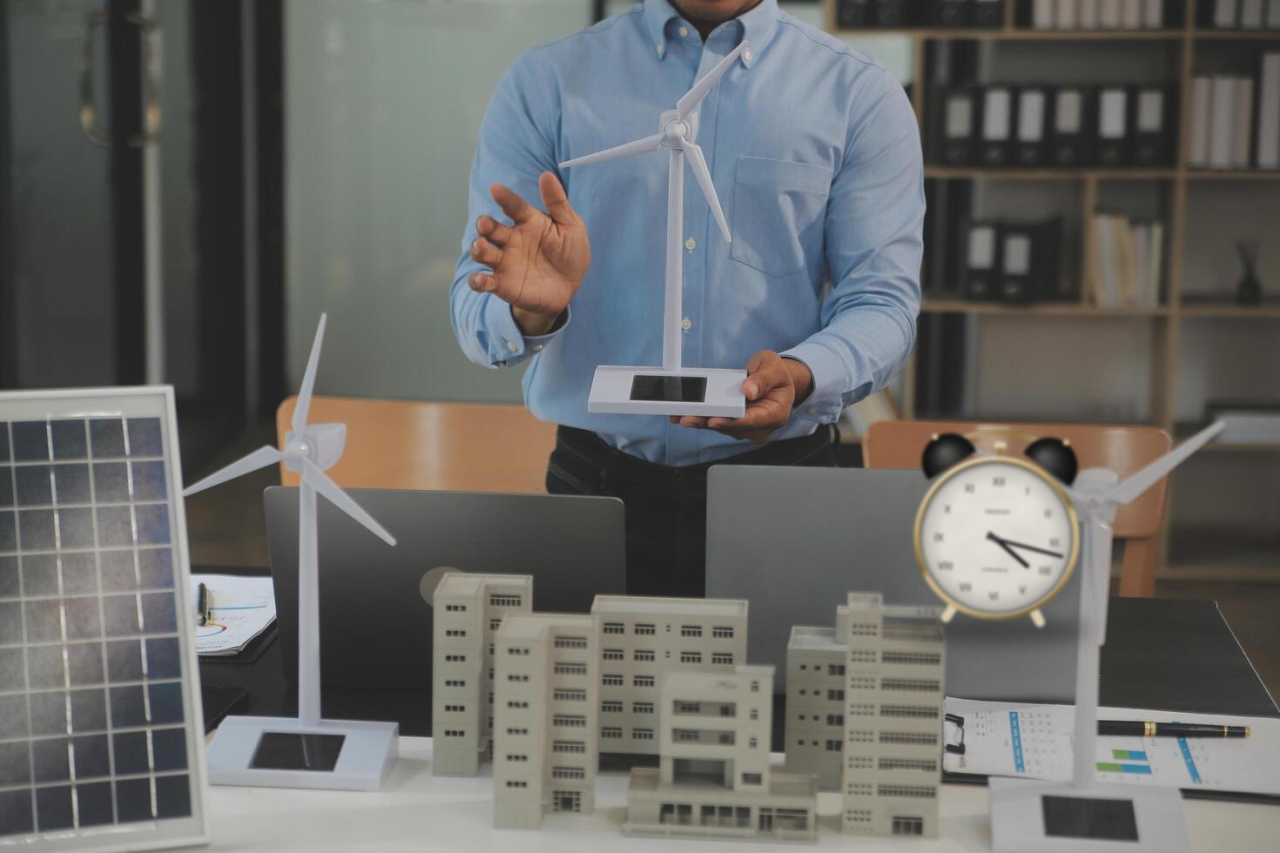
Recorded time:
{"hour": 4, "minute": 17}
